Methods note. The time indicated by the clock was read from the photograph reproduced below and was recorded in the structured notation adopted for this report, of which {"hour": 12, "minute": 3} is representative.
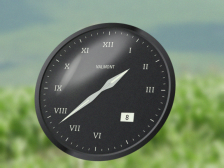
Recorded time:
{"hour": 1, "minute": 38}
